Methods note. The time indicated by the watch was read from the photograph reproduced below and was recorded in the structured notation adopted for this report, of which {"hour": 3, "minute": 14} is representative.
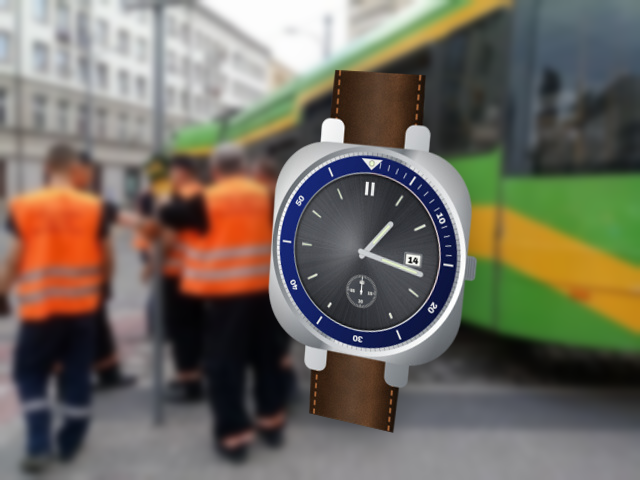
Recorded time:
{"hour": 1, "minute": 17}
